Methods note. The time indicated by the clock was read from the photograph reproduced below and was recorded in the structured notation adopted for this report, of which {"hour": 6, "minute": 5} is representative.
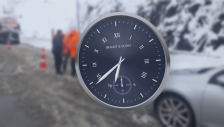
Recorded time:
{"hour": 6, "minute": 39}
